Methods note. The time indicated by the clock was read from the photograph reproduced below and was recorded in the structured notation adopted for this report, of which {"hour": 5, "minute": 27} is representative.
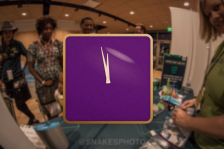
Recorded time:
{"hour": 11, "minute": 58}
